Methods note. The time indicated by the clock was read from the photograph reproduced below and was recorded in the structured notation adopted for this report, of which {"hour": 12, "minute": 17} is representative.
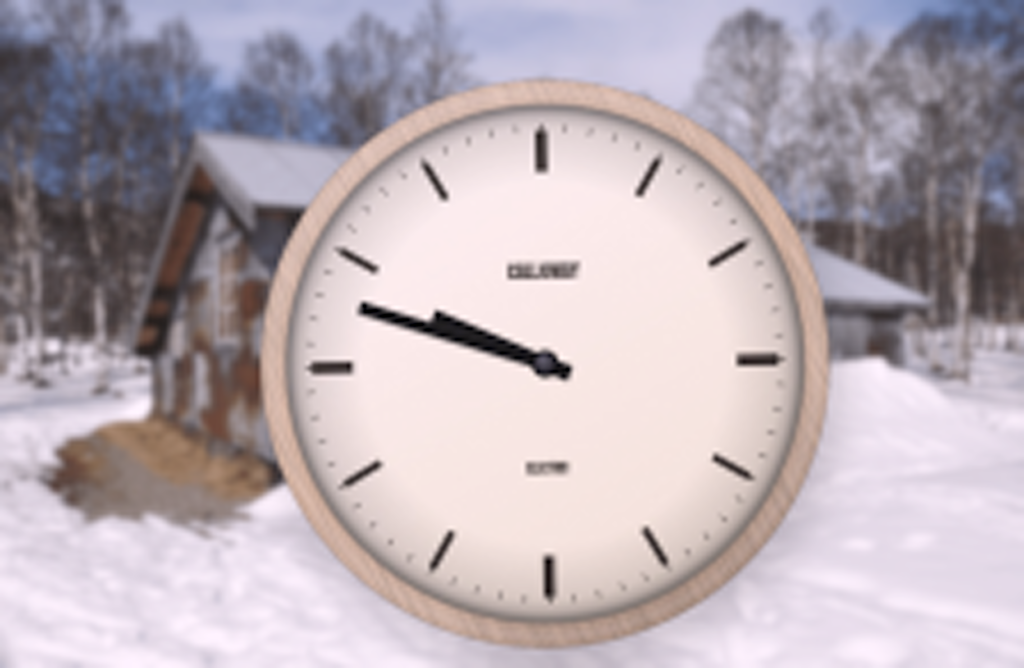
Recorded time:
{"hour": 9, "minute": 48}
